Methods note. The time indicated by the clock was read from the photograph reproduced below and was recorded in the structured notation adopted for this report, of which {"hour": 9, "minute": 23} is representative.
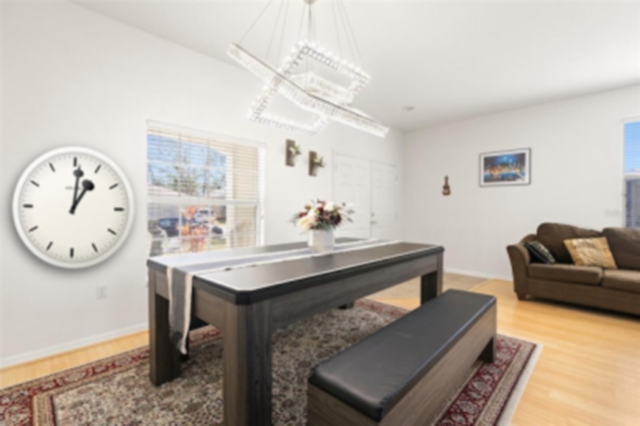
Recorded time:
{"hour": 1, "minute": 1}
